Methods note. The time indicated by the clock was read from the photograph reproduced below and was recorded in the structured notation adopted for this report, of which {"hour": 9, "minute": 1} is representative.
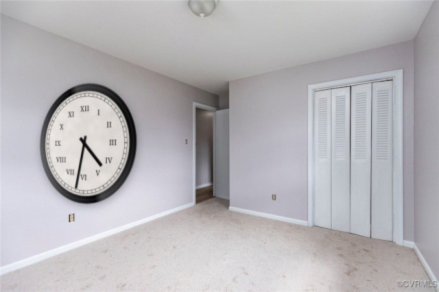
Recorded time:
{"hour": 4, "minute": 32}
